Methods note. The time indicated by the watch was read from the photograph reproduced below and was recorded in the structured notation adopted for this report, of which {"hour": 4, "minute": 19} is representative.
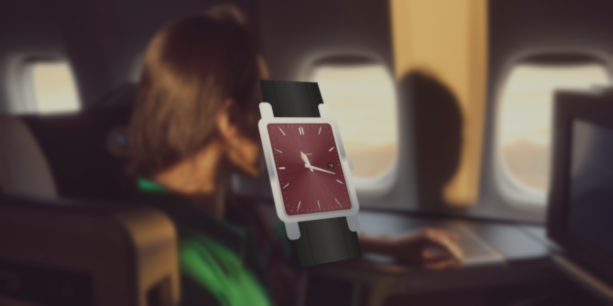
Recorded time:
{"hour": 11, "minute": 18}
